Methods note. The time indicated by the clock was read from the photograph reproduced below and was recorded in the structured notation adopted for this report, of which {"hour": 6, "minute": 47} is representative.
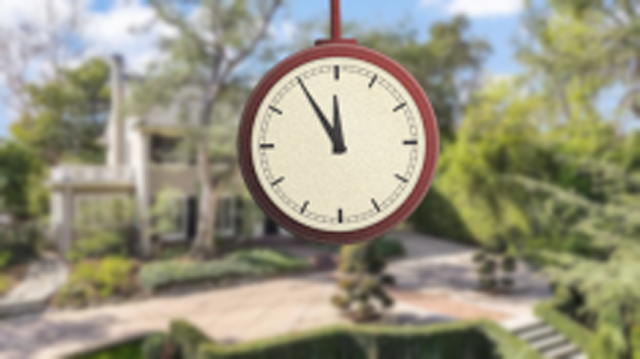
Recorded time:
{"hour": 11, "minute": 55}
